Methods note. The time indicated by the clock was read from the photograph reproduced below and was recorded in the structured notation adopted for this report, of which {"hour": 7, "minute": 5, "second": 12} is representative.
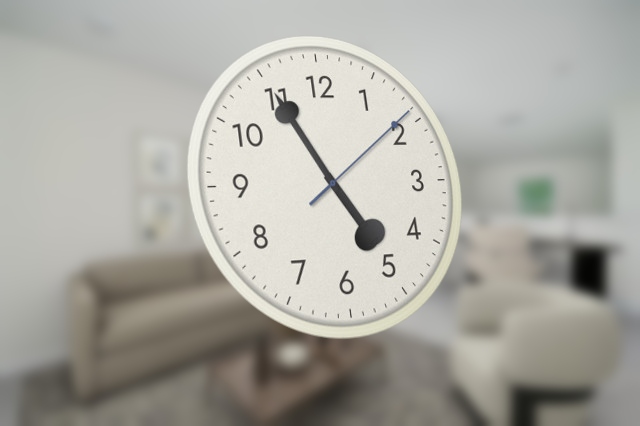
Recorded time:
{"hour": 4, "minute": 55, "second": 9}
